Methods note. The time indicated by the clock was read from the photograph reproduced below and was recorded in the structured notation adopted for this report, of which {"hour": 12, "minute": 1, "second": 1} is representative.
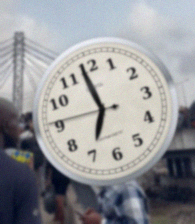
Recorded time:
{"hour": 6, "minute": 58, "second": 46}
